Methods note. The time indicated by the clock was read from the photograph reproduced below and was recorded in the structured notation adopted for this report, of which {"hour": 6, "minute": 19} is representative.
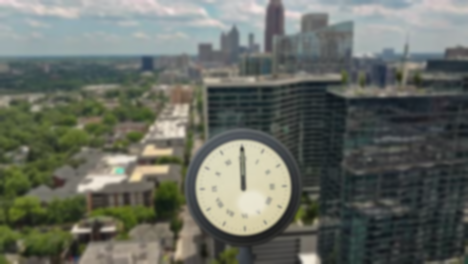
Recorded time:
{"hour": 12, "minute": 0}
